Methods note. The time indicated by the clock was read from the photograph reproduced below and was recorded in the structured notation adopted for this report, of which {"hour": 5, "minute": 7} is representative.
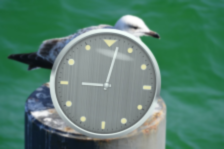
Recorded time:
{"hour": 9, "minute": 2}
